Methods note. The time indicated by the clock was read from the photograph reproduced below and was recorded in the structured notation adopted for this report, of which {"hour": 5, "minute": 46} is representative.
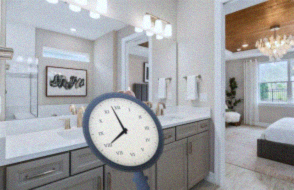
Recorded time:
{"hour": 7, "minute": 58}
